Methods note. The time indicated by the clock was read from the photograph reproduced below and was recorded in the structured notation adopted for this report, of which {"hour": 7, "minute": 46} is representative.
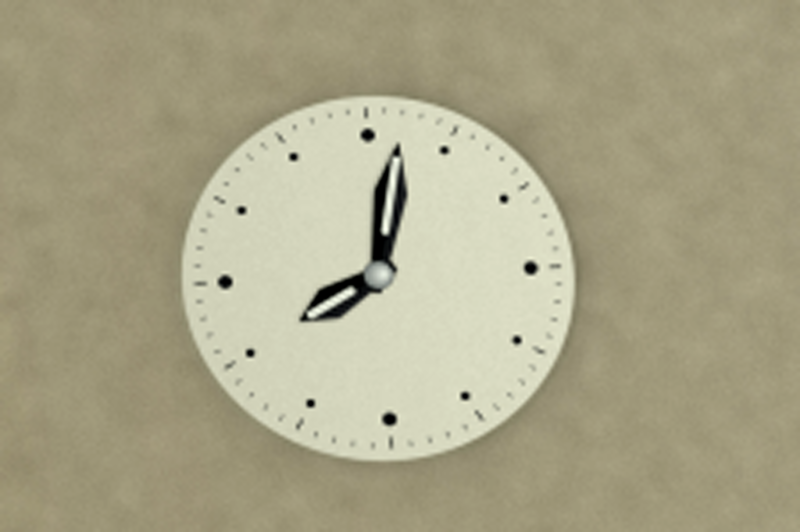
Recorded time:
{"hour": 8, "minute": 2}
